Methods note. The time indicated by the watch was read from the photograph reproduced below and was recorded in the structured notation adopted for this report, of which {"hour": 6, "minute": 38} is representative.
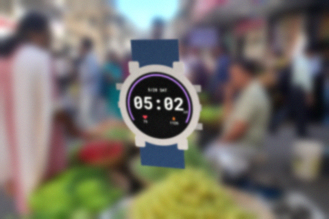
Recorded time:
{"hour": 5, "minute": 2}
